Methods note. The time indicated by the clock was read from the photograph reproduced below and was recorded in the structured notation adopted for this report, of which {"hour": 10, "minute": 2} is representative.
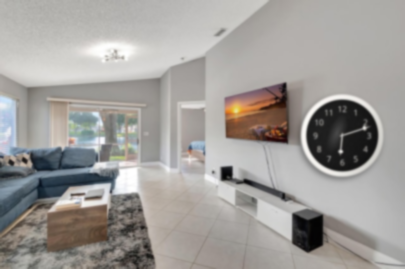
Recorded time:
{"hour": 6, "minute": 12}
